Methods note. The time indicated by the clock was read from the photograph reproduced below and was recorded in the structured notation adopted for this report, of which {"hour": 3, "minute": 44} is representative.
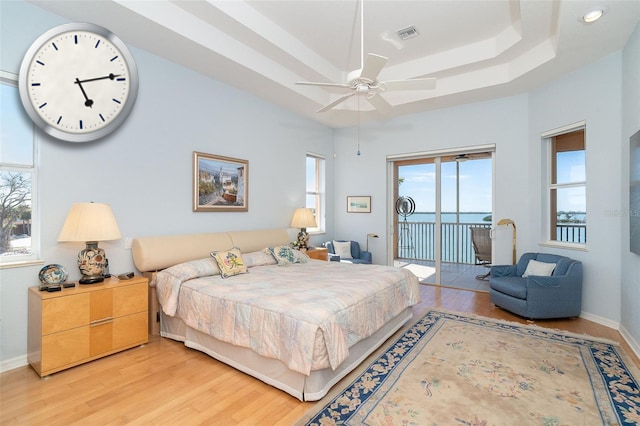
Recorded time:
{"hour": 5, "minute": 14}
